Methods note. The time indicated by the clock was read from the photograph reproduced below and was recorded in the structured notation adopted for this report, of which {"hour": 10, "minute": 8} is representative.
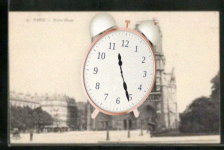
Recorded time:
{"hour": 11, "minute": 26}
